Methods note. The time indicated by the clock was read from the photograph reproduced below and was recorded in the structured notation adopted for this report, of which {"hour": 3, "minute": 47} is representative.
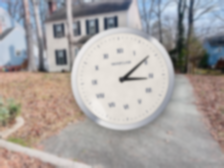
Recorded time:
{"hour": 3, "minute": 9}
